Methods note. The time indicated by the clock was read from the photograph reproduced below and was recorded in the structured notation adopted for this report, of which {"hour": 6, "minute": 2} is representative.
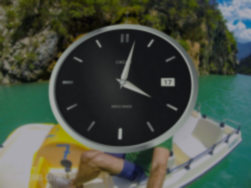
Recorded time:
{"hour": 4, "minute": 2}
